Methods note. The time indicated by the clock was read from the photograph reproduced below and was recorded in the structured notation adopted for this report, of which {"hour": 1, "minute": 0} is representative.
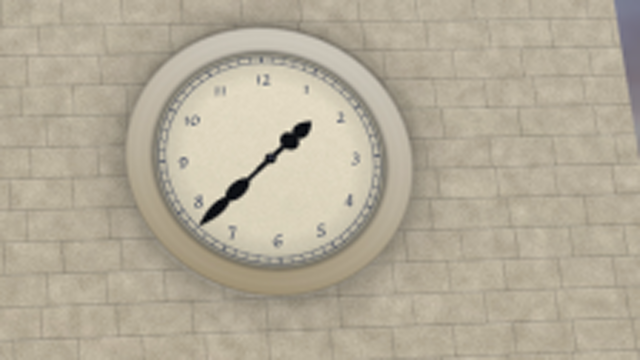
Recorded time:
{"hour": 1, "minute": 38}
